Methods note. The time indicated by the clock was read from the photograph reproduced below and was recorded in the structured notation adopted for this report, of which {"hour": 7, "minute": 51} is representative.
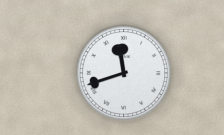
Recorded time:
{"hour": 11, "minute": 42}
